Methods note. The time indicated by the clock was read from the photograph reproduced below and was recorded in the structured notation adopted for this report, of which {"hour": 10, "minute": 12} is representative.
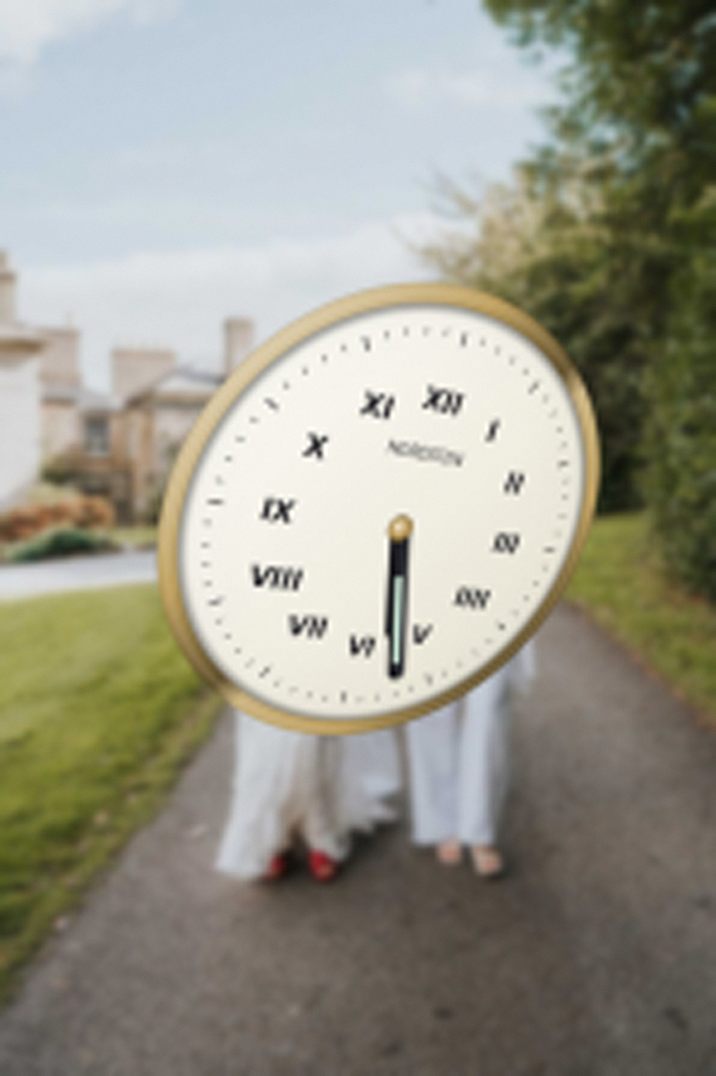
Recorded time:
{"hour": 5, "minute": 27}
